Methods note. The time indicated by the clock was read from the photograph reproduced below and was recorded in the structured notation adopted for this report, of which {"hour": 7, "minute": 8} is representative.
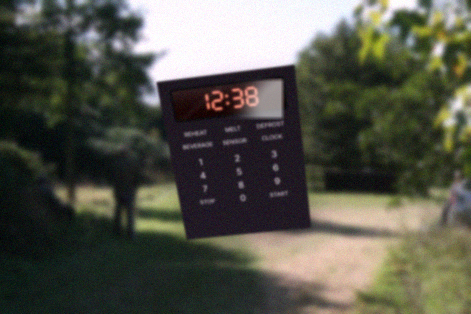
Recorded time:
{"hour": 12, "minute": 38}
